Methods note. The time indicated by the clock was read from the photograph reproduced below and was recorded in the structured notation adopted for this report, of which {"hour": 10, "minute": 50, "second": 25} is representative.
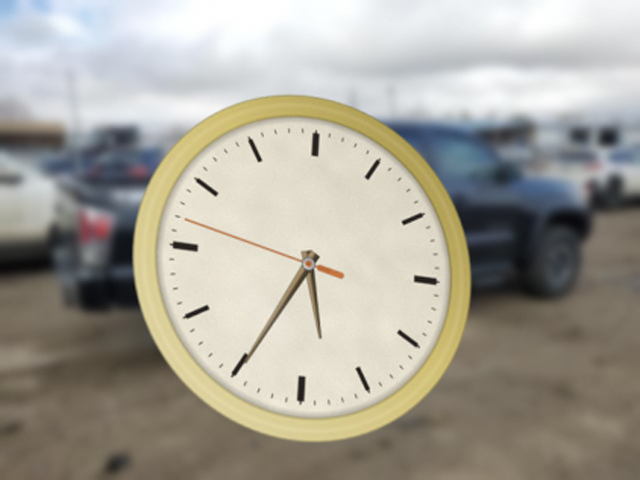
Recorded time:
{"hour": 5, "minute": 34, "second": 47}
